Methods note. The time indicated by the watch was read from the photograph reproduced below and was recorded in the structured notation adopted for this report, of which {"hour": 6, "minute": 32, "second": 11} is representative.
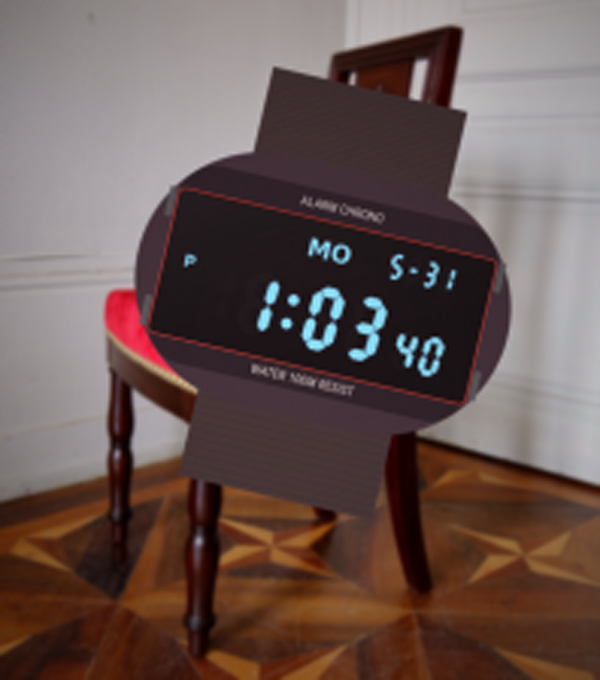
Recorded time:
{"hour": 1, "minute": 3, "second": 40}
